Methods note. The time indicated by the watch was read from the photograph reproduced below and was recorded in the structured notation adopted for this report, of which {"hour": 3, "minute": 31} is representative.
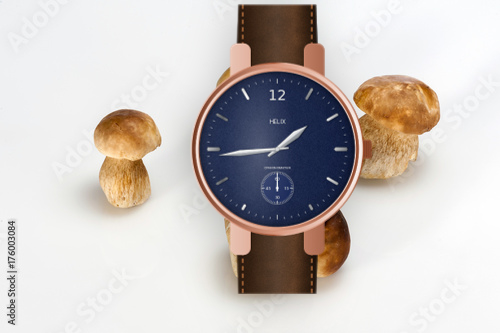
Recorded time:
{"hour": 1, "minute": 44}
